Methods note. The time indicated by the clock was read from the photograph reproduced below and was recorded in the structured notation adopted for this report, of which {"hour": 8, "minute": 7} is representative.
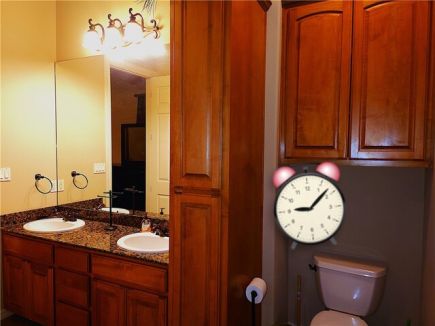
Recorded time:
{"hour": 9, "minute": 8}
